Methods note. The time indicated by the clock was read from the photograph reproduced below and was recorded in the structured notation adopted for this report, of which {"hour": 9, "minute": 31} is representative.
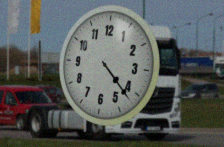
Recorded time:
{"hour": 4, "minute": 22}
